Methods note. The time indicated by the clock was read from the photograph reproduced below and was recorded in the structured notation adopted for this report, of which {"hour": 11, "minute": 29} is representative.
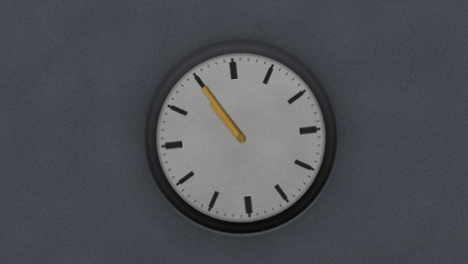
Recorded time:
{"hour": 10, "minute": 55}
